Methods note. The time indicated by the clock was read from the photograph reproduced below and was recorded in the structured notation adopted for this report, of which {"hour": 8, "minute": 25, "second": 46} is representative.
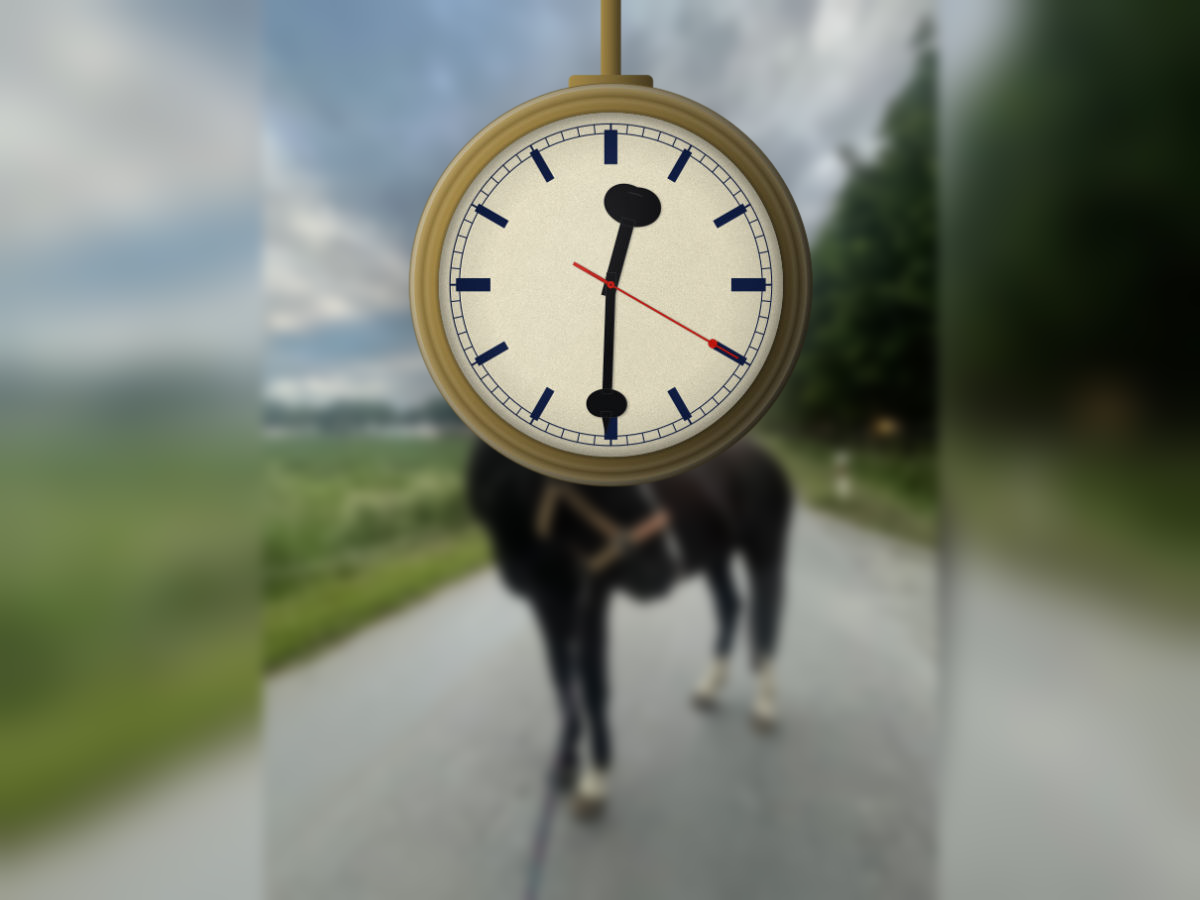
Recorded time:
{"hour": 12, "minute": 30, "second": 20}
